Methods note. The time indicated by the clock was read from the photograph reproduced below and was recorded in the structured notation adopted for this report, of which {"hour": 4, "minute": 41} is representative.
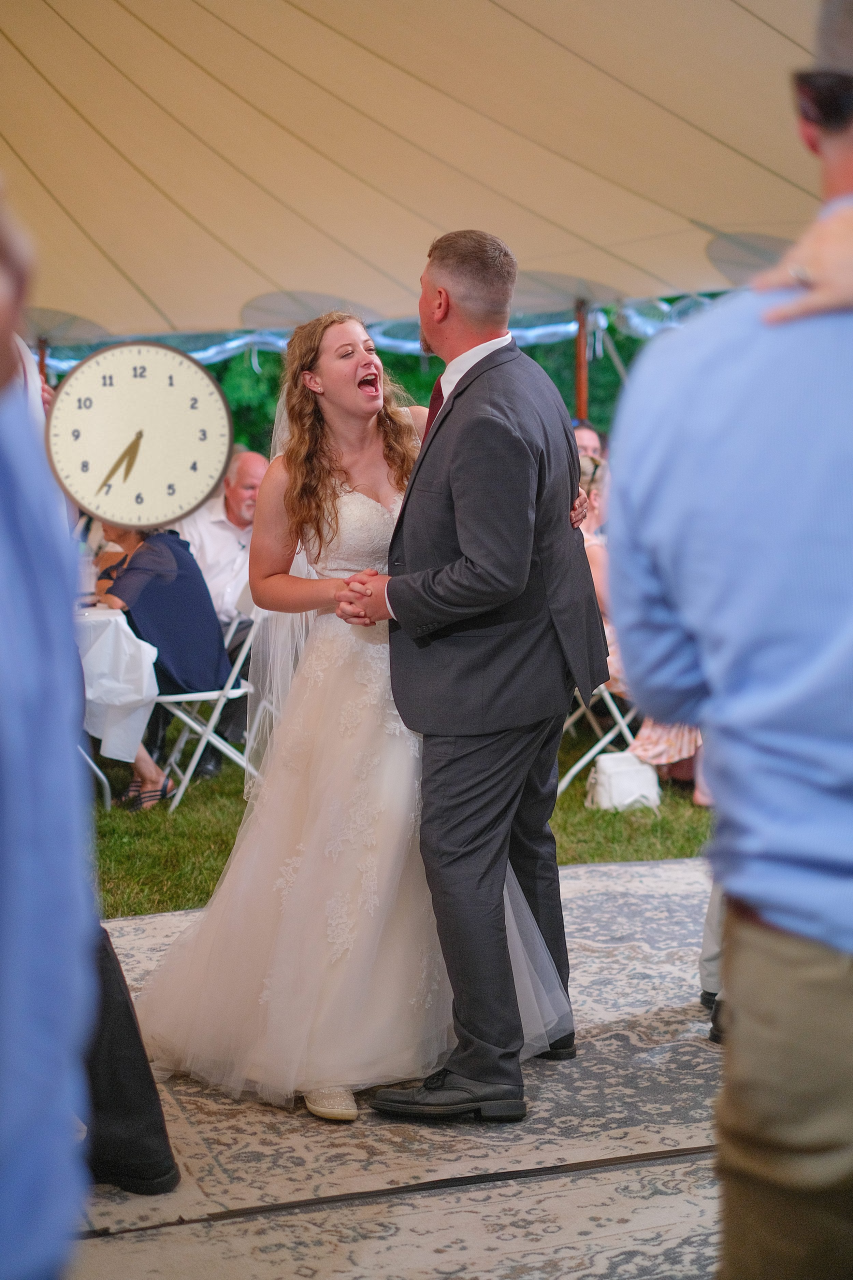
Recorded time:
{"hour": 6, "minute": 36}
